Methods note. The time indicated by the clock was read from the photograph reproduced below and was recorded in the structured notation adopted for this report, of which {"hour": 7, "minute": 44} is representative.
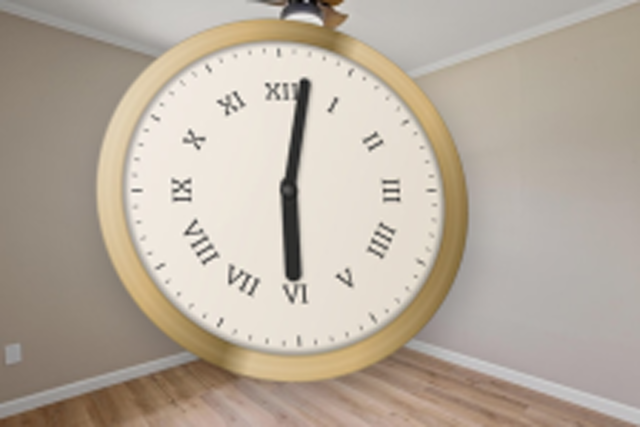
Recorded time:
{"hour": 6, "minute": 2}
